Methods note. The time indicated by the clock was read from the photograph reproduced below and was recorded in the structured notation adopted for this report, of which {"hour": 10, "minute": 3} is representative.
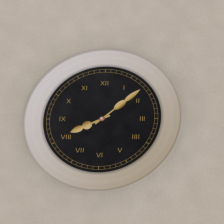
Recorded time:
{"hour": 8, "minute": 8}
